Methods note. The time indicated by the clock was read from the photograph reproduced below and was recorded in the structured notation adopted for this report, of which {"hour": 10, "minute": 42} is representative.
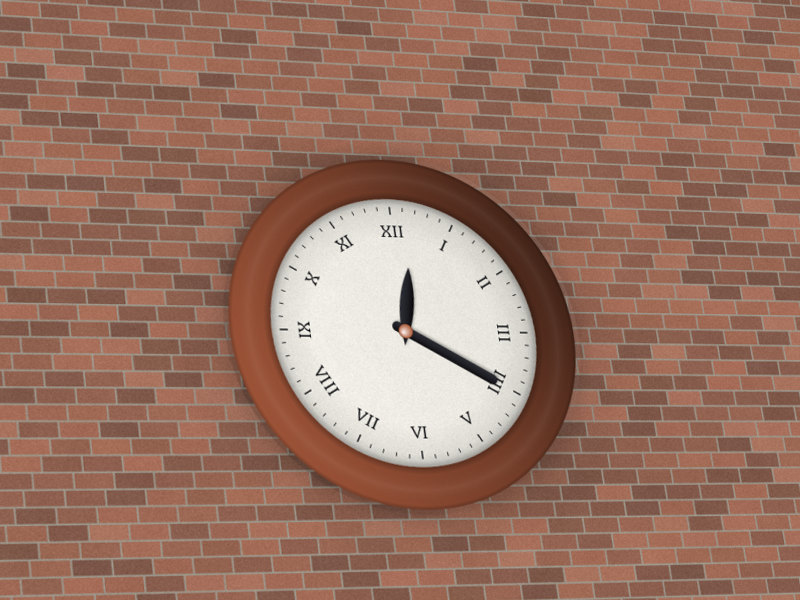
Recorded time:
{"hour": 12, "minute": 20}
